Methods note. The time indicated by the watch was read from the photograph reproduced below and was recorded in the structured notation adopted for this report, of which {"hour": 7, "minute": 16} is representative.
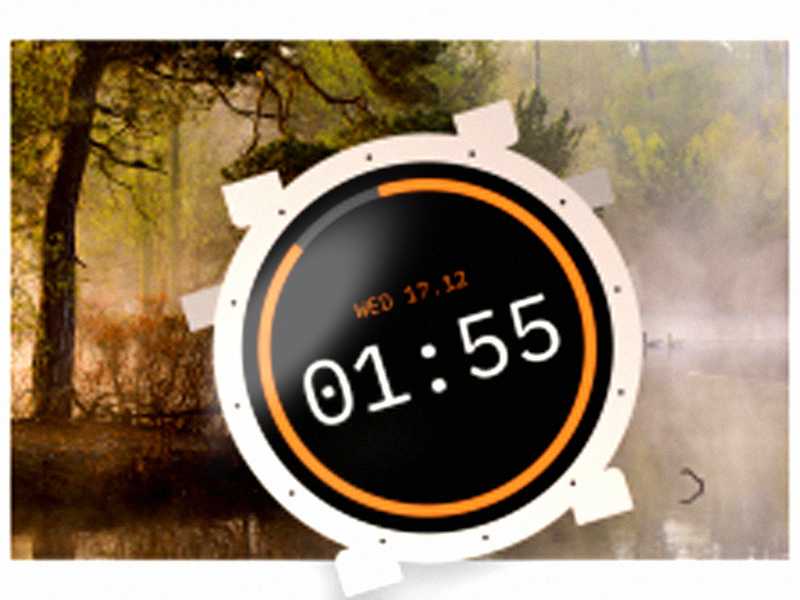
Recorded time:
{"hour": 1, "minute": 55}
